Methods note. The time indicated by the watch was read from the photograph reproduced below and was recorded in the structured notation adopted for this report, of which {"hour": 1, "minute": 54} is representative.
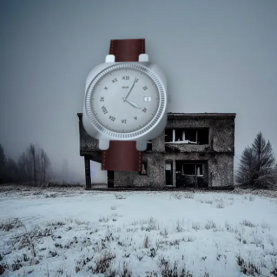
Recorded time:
{"hour": 4, "minute": 4}
